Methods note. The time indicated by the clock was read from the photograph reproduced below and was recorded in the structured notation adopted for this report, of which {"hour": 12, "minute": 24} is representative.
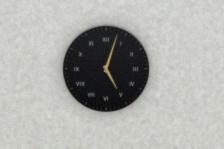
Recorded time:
{"hour": 5, "minute": 3}
